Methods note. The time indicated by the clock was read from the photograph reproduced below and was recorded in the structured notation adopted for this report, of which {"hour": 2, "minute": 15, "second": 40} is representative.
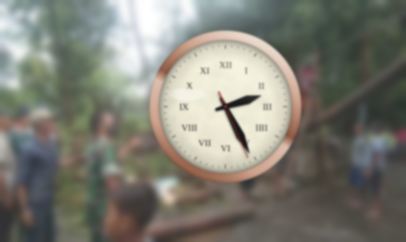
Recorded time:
{"hour": 2, "minute": 25, "second": 26}
